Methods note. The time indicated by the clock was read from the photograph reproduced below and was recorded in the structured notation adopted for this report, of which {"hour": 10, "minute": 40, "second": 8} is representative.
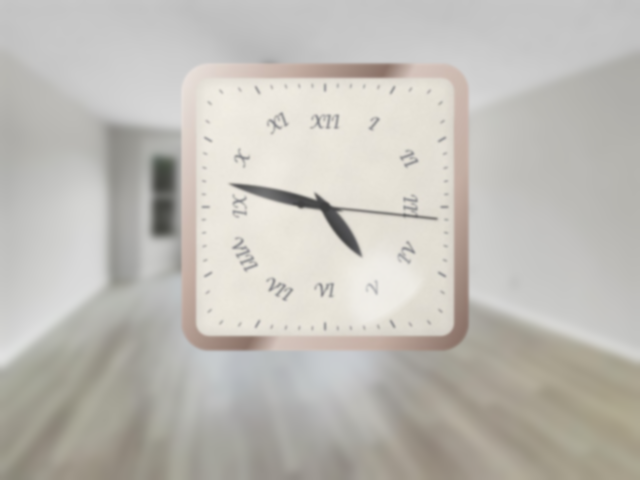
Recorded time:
{"hour": 4, "minute": 47, "second": 16}
